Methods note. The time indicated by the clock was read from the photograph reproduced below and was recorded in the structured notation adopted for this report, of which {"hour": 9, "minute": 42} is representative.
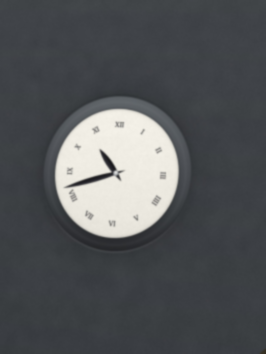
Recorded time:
{"hour": 10, "minute": 42}
